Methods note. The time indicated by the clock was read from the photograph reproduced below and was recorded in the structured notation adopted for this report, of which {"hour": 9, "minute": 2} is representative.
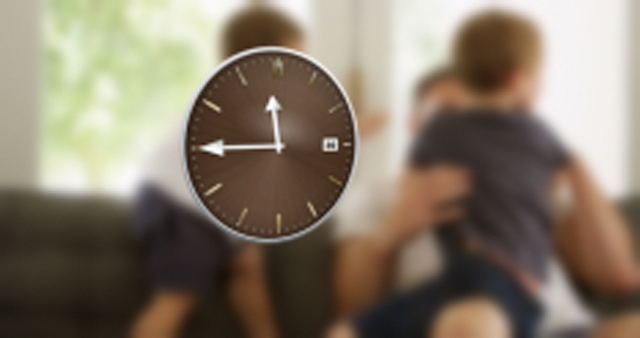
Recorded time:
{"hour": 11, "minute": 45}
